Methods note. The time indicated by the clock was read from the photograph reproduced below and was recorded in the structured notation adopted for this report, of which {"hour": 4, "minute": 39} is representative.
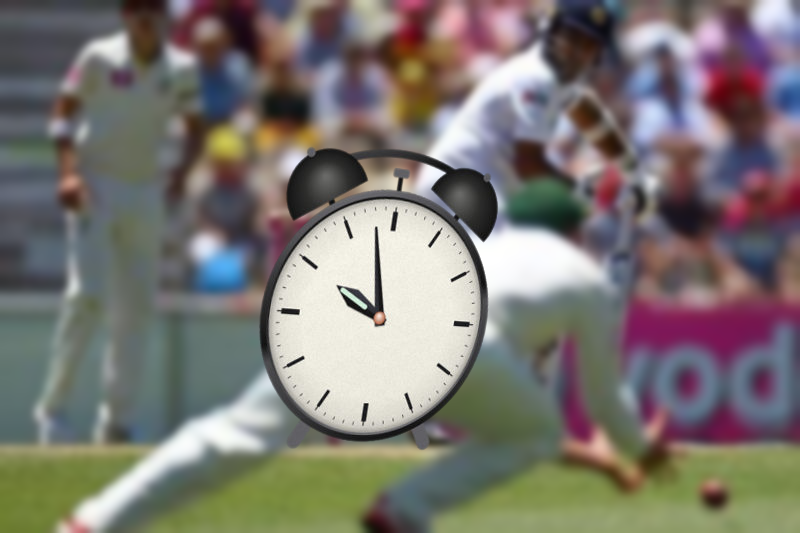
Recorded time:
{"hour": 9, "minute": 58}
